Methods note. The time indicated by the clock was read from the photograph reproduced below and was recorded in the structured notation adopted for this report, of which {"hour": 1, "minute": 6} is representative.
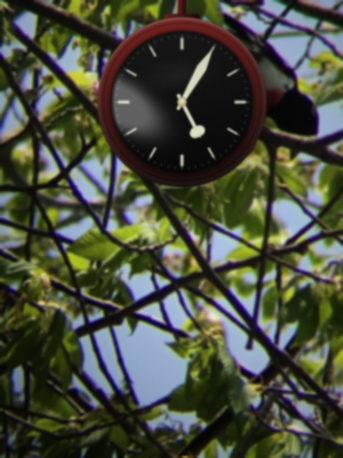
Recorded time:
{"hour": 5, "minute": 5}
